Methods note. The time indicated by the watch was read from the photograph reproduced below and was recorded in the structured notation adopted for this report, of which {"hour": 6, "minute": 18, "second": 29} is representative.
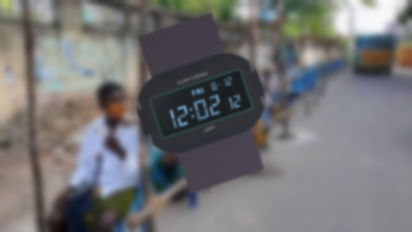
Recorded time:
{"hour": 12, "minute": 2, "second": 12}
